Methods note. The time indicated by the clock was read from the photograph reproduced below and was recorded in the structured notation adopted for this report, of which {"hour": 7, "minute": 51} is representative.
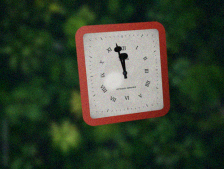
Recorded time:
{"hour": 11, "minute": 58}
